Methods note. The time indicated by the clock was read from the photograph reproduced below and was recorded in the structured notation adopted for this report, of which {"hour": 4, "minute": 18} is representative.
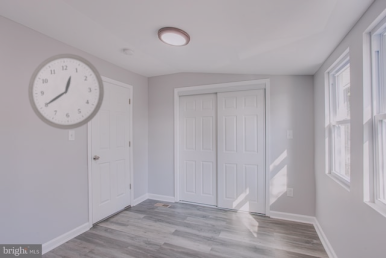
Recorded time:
{"hour": 12, "minute": 40}
